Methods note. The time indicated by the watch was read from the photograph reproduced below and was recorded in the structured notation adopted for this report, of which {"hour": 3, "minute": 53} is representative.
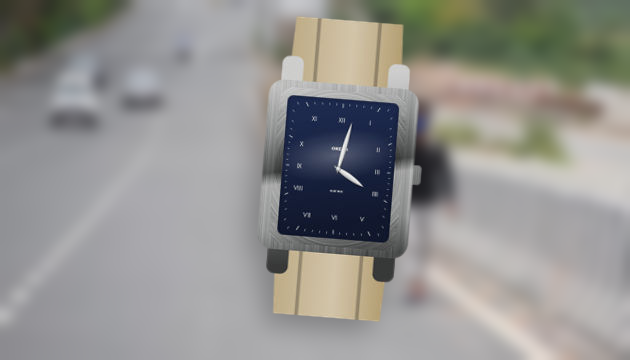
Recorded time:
{"hour": 4, "minute": 2}
